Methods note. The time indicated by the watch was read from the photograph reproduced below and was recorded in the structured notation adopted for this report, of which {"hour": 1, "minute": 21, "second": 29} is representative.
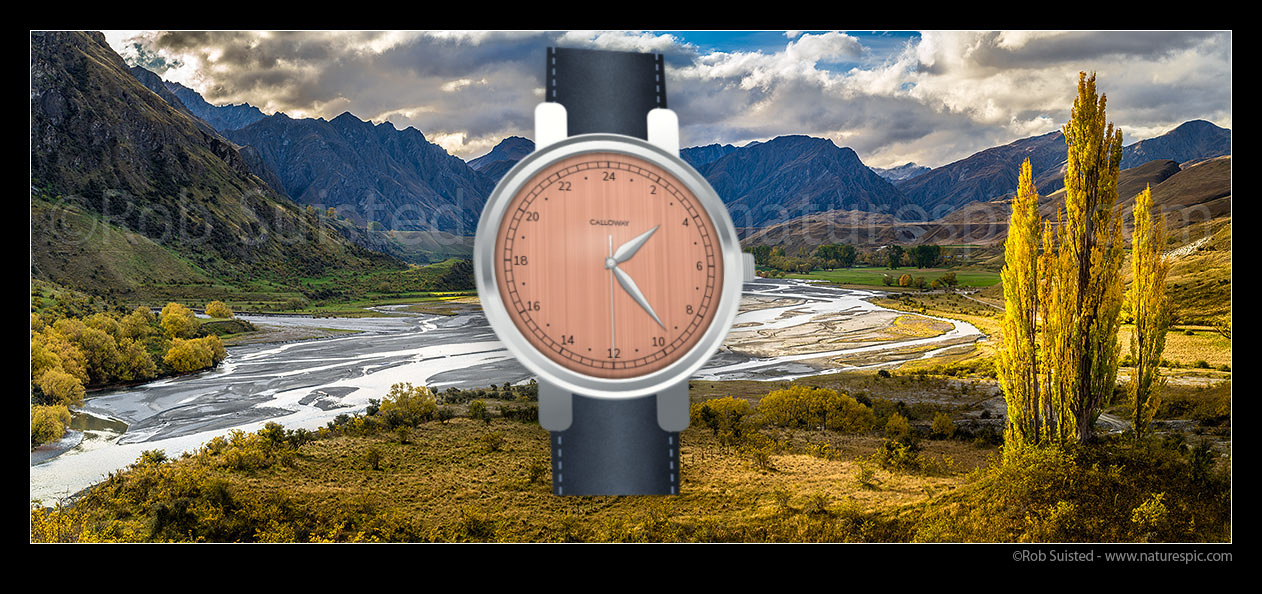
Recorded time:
{"hour": 3, "minute": 23, "second": 30}
